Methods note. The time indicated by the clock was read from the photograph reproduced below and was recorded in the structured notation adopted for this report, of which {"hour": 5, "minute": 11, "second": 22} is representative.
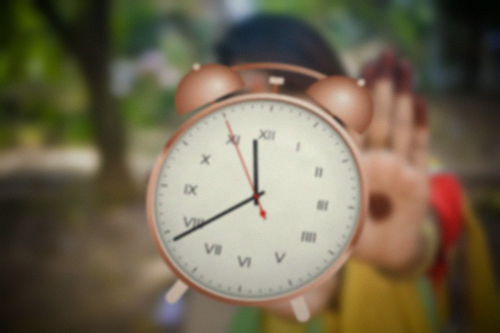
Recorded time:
{"hour": 11, "minute": 38, "second": 55}
